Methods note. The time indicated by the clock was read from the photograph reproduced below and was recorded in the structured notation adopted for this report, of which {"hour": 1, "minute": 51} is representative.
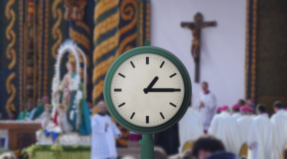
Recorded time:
{"hour": 1, "minute": 15}
